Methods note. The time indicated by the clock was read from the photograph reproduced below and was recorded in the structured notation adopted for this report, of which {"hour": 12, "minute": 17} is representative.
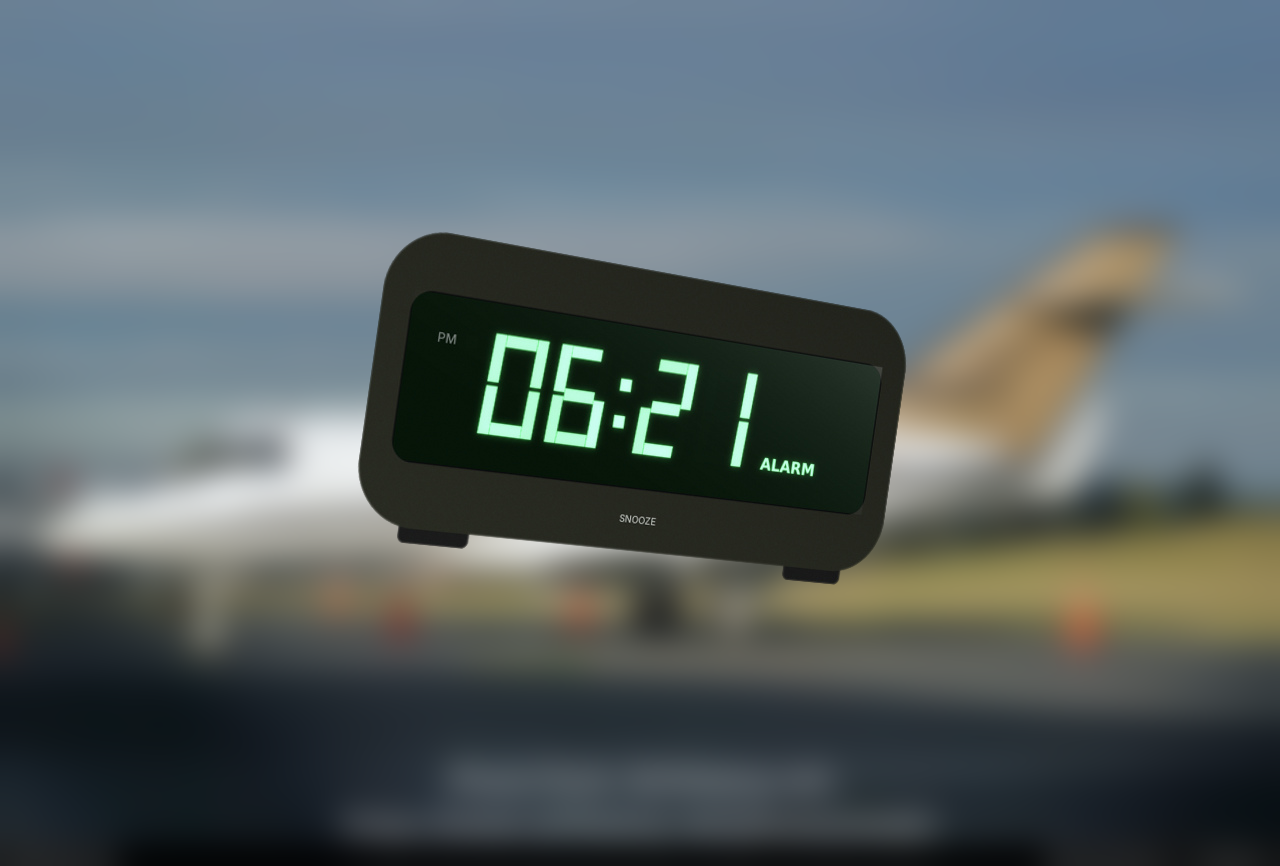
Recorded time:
{"hour": 6, "minute": 21}
